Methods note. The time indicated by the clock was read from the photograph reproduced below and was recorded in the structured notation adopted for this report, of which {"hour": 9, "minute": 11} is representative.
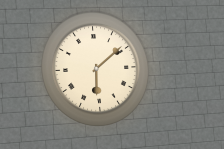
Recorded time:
{"hour": 6, "minute": 9}
